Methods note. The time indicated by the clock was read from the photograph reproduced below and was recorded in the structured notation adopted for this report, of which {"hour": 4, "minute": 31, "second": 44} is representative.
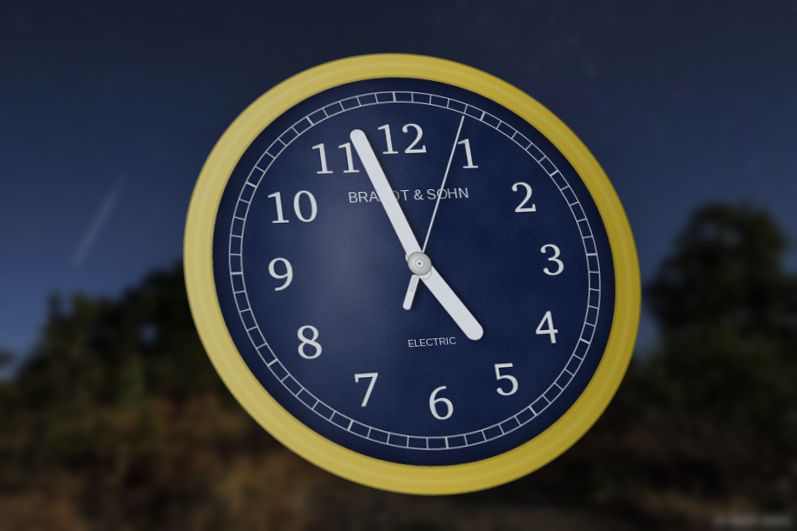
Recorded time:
{"hour": 4, "minute": 57, "second": 4}
